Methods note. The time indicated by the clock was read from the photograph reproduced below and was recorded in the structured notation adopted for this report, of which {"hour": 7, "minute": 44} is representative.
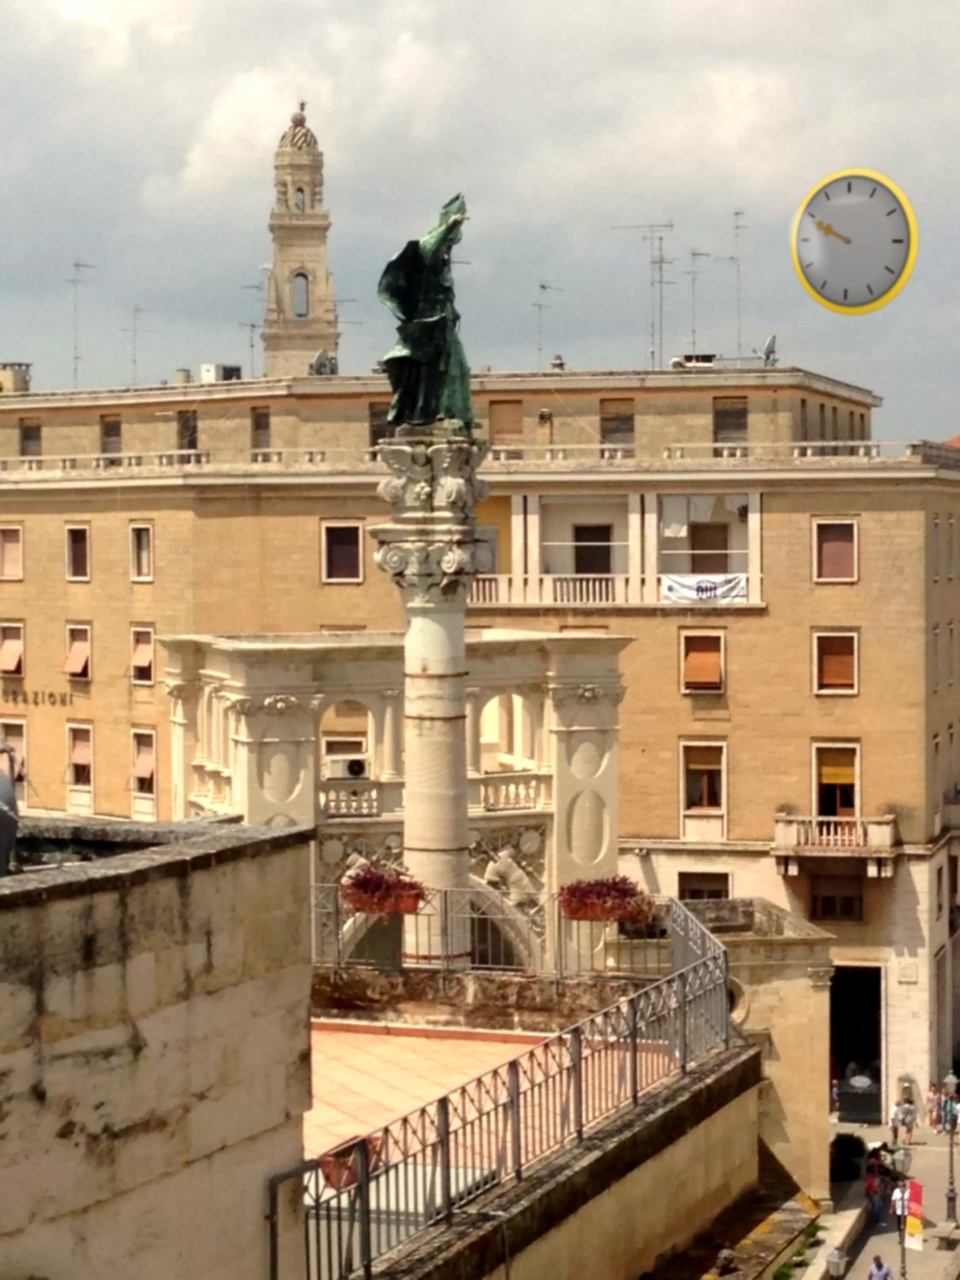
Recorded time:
{"hour": 9, "minute": 49}
